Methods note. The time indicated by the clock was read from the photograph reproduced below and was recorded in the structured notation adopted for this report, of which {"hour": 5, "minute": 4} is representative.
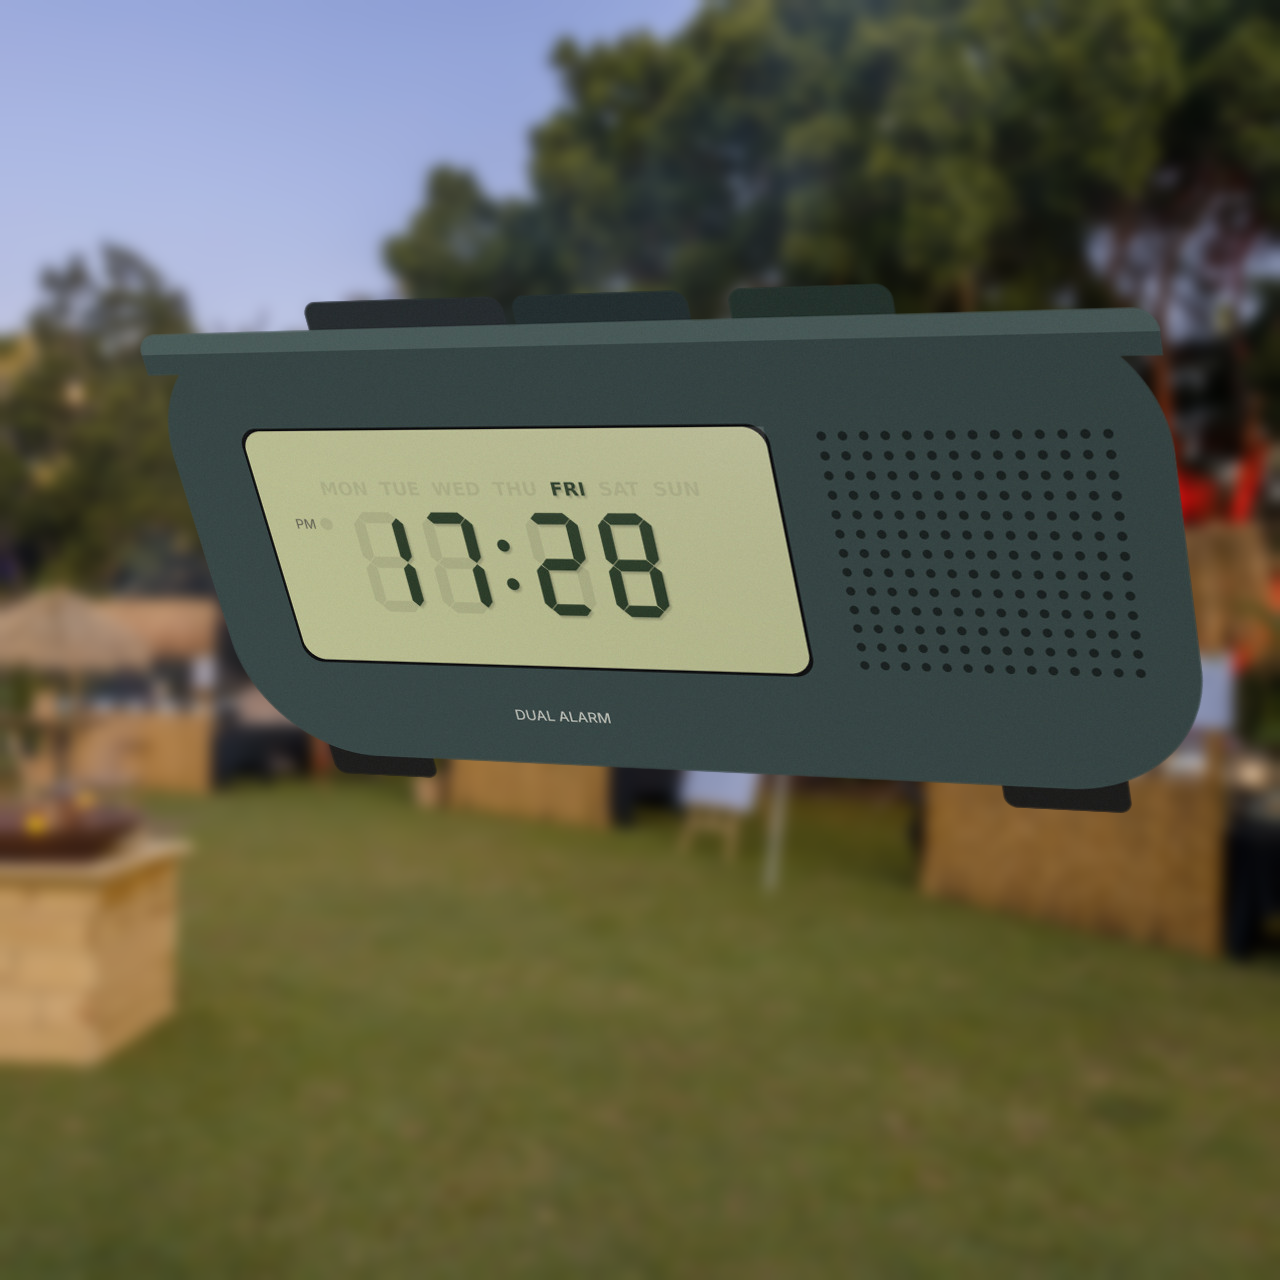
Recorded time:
{"hour": 17, "minute": 28}
